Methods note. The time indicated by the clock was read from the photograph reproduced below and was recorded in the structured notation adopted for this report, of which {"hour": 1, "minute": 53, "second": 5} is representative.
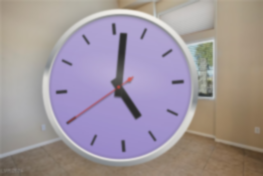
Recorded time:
{"hour": 5, "minute": 1, "second": 40}
